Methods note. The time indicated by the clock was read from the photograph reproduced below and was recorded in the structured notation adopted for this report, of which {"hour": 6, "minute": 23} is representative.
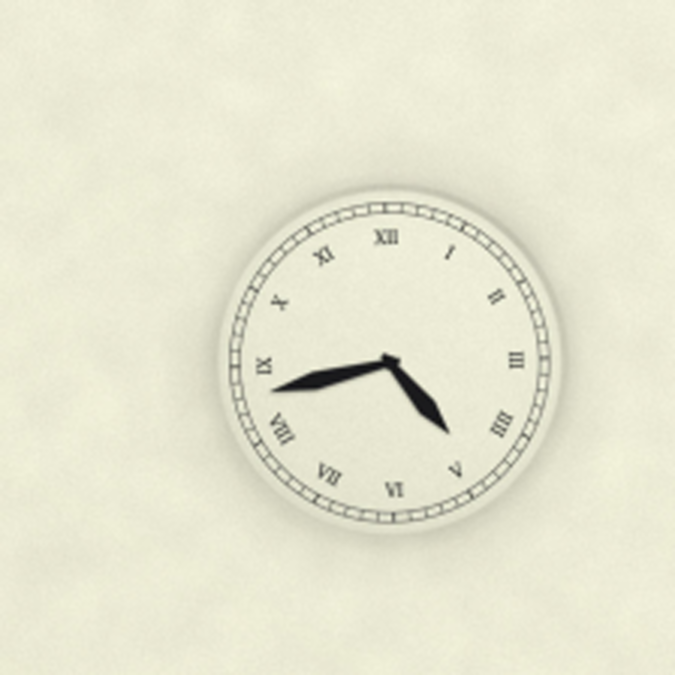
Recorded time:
{"hour": 4, "minute": 43}
